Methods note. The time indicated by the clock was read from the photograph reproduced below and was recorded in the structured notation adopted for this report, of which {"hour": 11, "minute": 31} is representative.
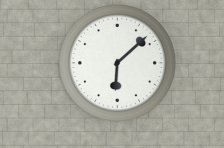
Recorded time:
{"hour": 6, "minute": 8}
